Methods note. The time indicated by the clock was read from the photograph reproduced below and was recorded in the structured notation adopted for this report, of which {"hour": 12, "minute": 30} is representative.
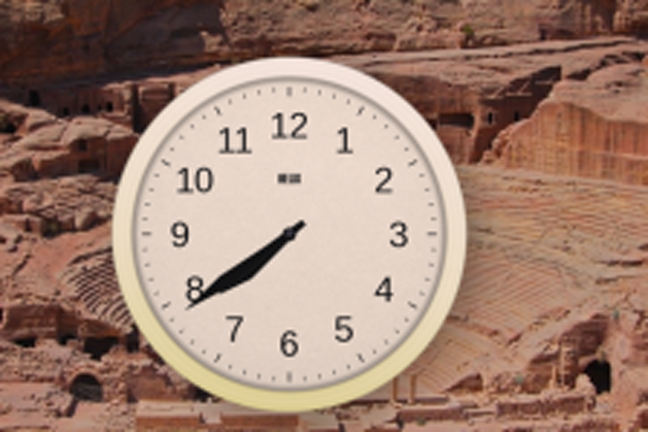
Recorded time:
{"hour": 7, "minute": 39}
